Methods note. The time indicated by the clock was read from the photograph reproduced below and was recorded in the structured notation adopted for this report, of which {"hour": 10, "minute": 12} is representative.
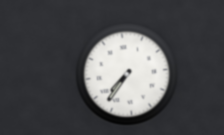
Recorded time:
{"hour": 7, "minute": 37}
